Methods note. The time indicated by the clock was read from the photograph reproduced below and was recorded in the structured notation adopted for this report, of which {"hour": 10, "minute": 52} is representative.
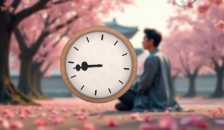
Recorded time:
{"hour": 8, "minute": 43}
